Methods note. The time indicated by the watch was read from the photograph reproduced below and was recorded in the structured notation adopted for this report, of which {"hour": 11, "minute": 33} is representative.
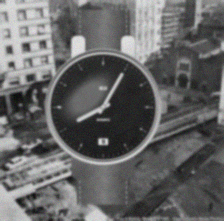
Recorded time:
{"hour": 8, "minute": 5}
